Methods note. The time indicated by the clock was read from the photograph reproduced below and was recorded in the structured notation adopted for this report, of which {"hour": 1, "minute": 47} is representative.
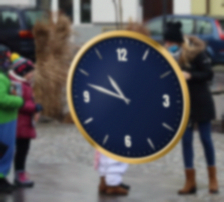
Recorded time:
{"hour": 10, "minute": 48}
